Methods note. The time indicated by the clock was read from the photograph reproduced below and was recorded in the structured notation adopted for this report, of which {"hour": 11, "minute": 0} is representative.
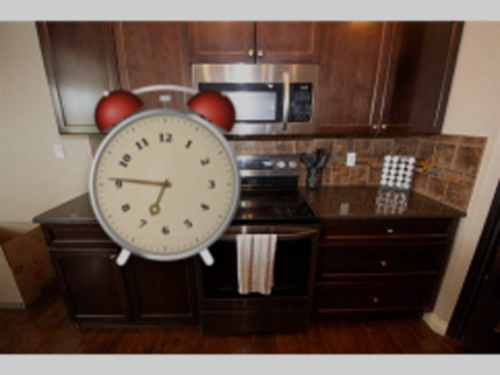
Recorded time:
{"hour": 6, "minute": 46}
